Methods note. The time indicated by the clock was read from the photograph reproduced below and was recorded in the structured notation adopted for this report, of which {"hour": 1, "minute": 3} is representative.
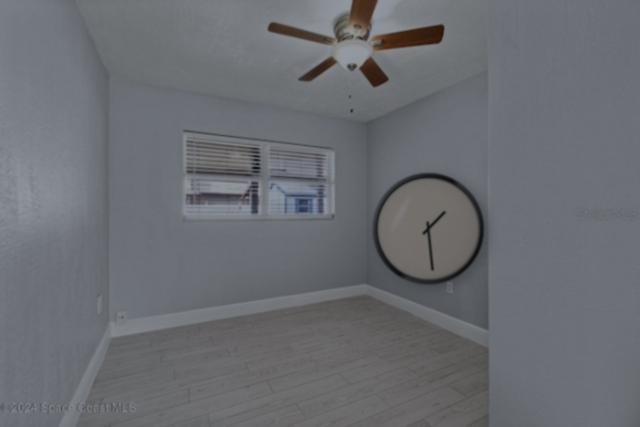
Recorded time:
{"hour": 1, "minute": 29}
